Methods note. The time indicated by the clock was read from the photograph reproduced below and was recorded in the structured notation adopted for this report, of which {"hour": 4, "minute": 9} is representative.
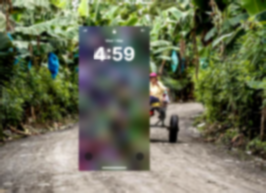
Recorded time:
{"hour": 4, "minute": 59}
